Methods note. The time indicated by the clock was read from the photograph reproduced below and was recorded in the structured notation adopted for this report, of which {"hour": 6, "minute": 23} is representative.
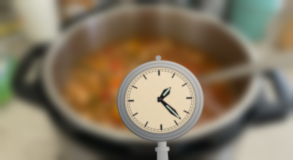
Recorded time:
{"hour": 1, "minute": 23}
